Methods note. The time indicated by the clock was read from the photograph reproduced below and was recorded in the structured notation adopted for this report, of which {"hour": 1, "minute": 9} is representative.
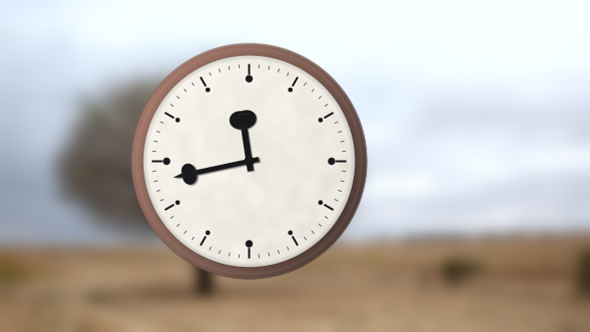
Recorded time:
{"hour": 11, "minute": 43}
